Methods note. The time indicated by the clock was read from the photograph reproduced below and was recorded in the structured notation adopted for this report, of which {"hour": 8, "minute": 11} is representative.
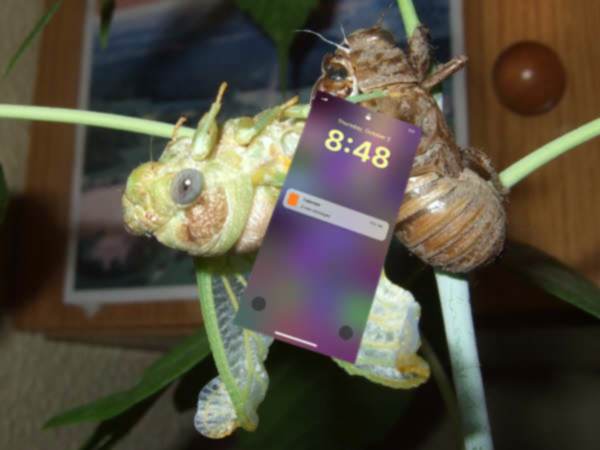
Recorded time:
{"hour": 8, "minute": 48}
